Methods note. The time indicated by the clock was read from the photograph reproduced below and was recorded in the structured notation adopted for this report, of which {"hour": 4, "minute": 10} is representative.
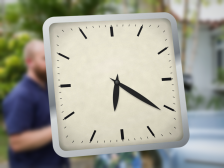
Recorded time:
{"hour": 6, "minute": 21}
